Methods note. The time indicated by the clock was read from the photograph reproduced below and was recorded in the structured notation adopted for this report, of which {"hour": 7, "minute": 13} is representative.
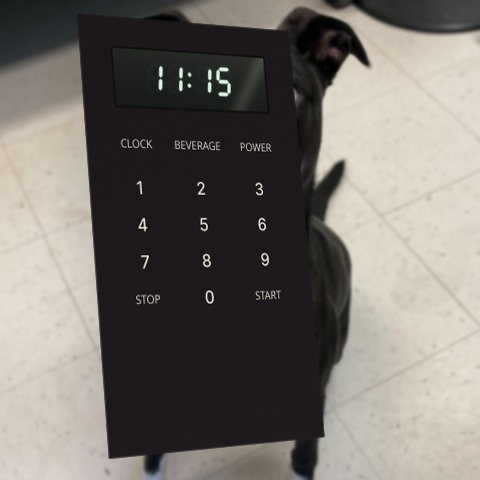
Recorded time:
{"hour": 11, "minute": 15}
